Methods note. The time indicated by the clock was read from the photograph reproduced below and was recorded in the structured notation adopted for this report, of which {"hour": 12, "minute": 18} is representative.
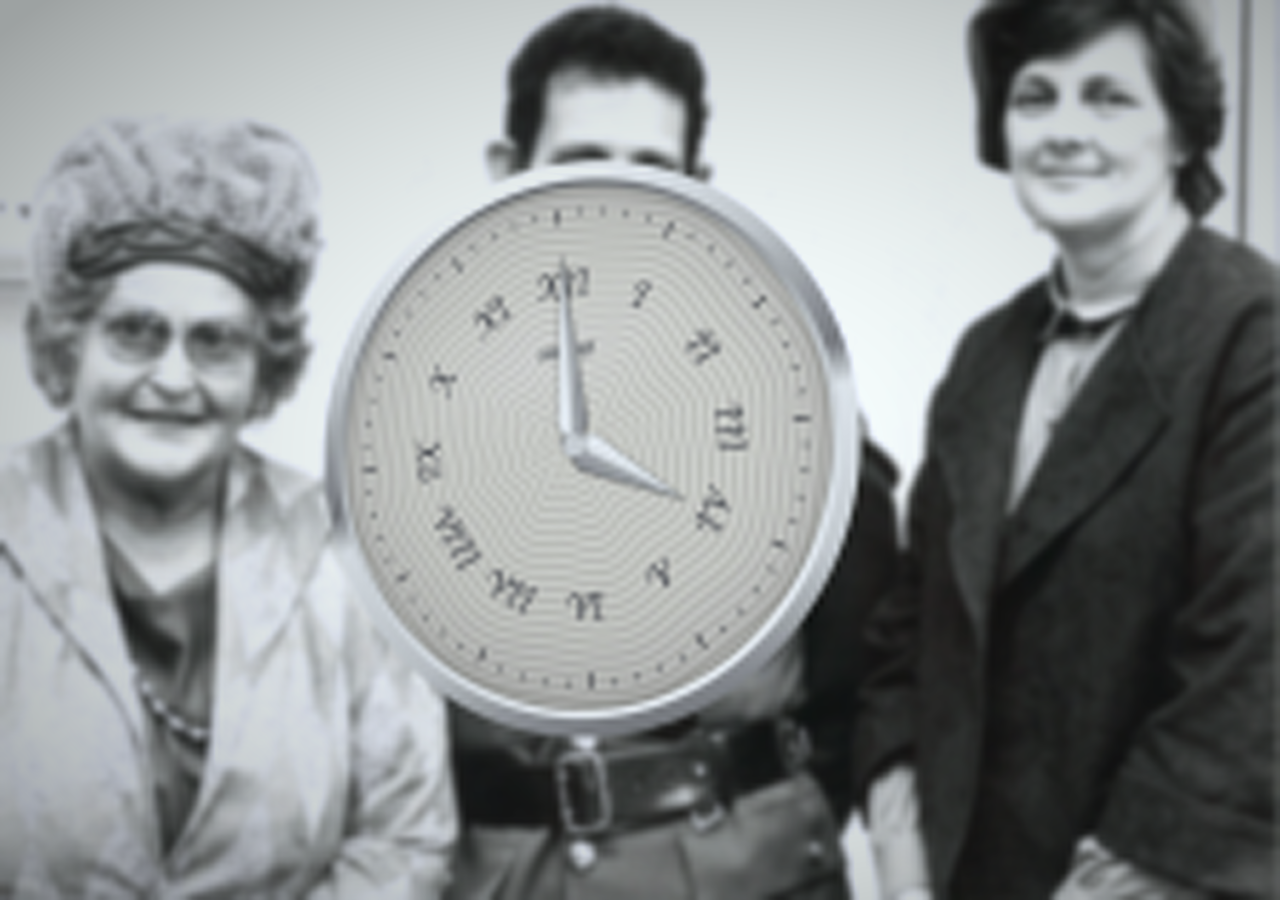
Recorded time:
{"hour": 4, "minute": 0}
